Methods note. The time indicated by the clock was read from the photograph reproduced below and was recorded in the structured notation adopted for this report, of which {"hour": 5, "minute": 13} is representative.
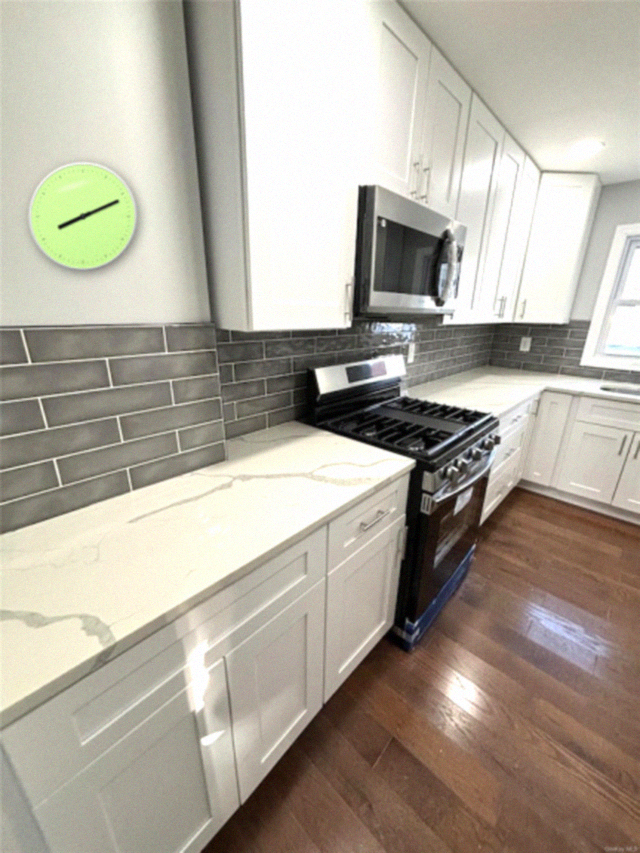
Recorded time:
{"hour": 8, "minute": 11}
